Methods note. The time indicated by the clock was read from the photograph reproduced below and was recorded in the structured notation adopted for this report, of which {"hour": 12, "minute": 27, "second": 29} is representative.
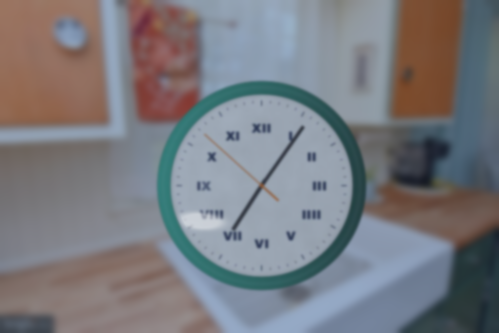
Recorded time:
{"hour": 7, "minute": 5, "second": 52}
